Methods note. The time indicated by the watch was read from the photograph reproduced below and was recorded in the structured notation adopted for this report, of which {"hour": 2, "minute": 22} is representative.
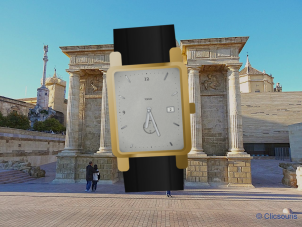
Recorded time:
{"hour": 6, "minute": 27}
